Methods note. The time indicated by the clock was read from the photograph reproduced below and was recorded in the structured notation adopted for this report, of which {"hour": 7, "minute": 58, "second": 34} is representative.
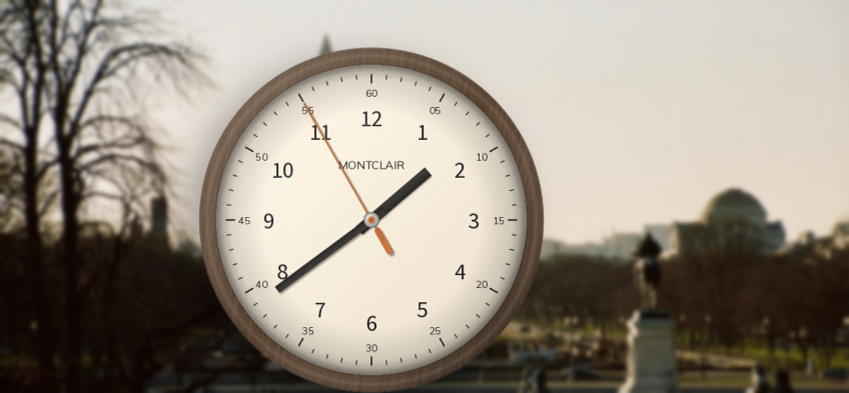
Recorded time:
{"hour": 1, "minute": 38, "second": 55}
